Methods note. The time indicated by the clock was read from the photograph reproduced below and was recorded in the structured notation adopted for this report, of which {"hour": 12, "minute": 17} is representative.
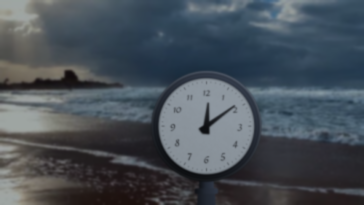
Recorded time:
{"hour": 12, "minute": 9}
